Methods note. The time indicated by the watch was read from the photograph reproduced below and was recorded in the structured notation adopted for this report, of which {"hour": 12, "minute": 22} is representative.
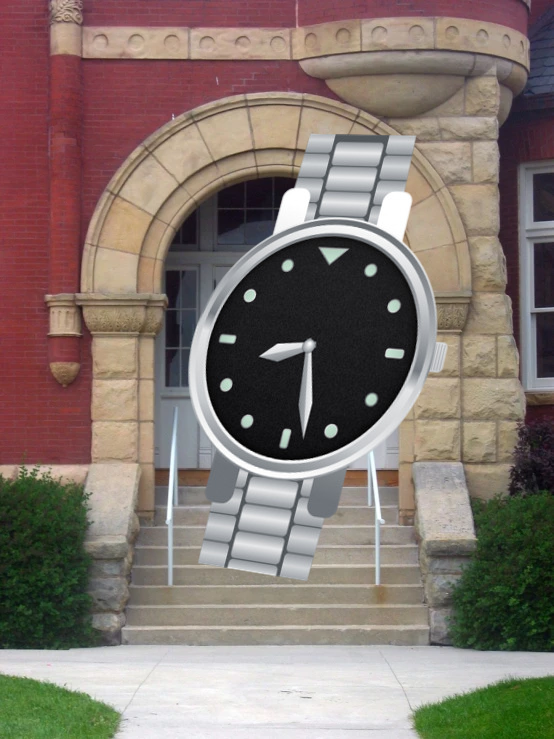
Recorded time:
{"hour": 8, "minute": 28}
